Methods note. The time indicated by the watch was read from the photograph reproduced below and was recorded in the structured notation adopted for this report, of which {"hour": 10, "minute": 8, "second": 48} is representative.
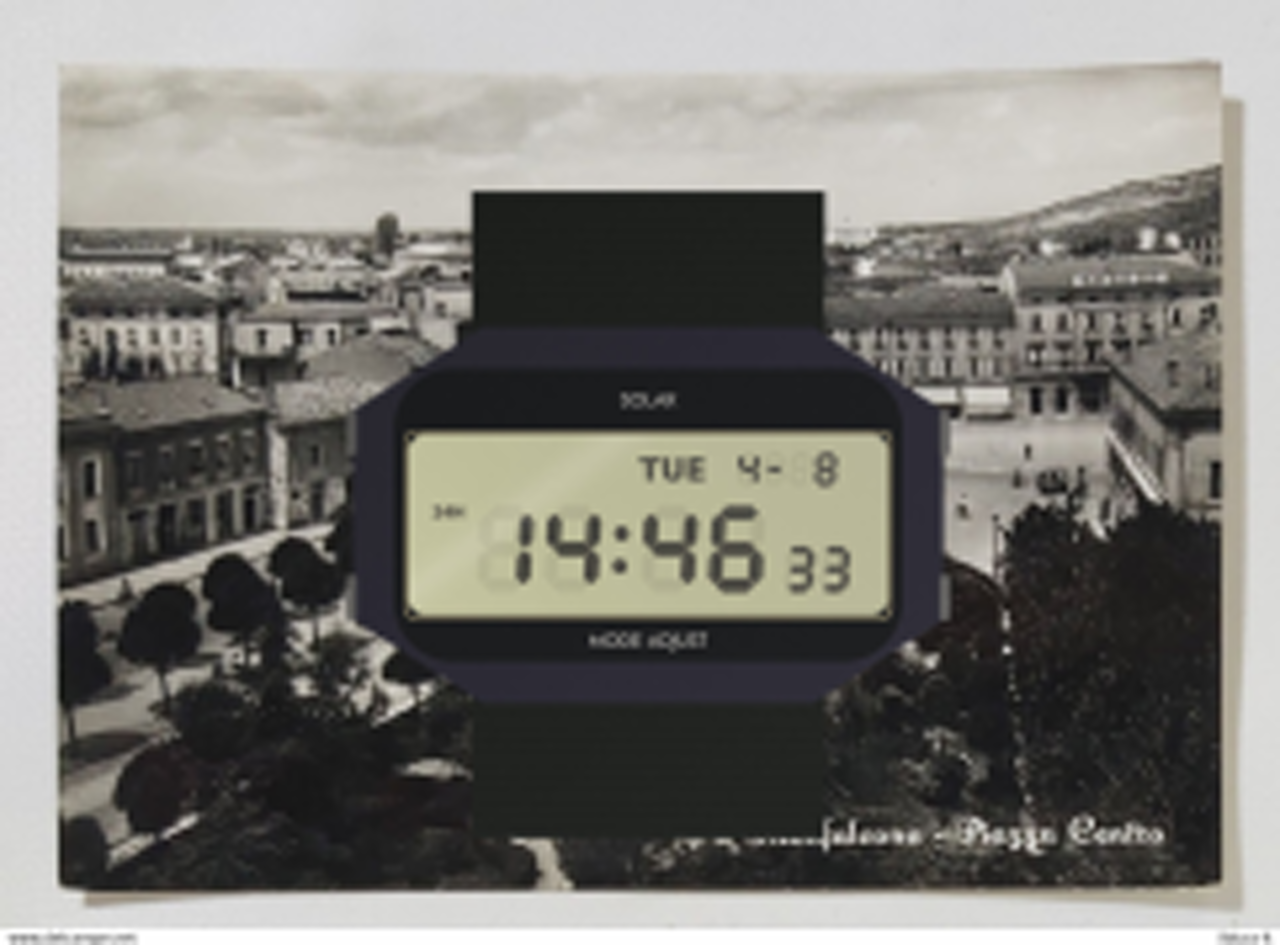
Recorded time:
{"hour": 14, "minute": 46, "second": 33}
